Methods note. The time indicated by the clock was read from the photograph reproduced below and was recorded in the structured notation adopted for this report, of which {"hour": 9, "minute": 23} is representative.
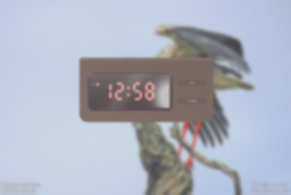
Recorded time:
{"hour": 12, "minute": 58}
